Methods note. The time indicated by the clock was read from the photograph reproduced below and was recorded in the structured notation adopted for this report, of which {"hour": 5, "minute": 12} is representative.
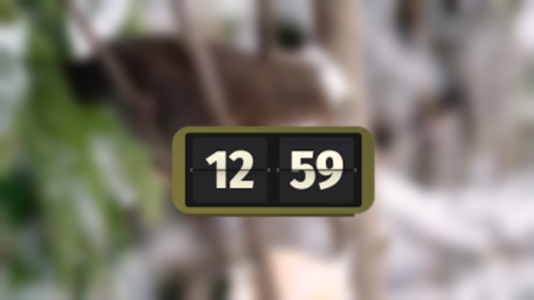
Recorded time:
{"hour": 12, "minute": 59}
